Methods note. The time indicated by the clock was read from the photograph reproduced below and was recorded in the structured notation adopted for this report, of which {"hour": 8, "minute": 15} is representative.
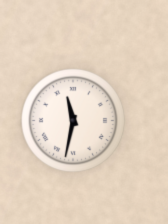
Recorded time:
{"hour": 11, "minute": 32}
